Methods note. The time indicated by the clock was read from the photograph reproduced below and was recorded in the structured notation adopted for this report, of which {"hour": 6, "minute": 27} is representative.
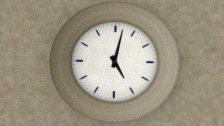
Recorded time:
{"hour": 5, "minute": 2}
